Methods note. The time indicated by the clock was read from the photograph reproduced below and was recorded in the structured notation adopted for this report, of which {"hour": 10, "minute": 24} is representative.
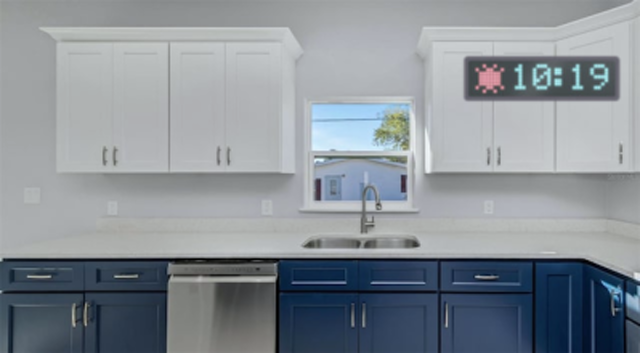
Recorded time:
{"hour": 10, "minute": 19}
